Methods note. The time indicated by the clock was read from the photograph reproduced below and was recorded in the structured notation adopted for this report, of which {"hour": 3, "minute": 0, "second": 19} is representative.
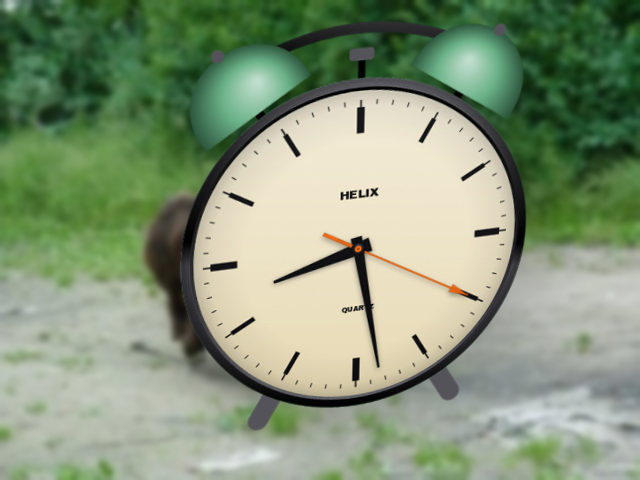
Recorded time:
{"hour": 8, "minute": 28, "second": 20}
